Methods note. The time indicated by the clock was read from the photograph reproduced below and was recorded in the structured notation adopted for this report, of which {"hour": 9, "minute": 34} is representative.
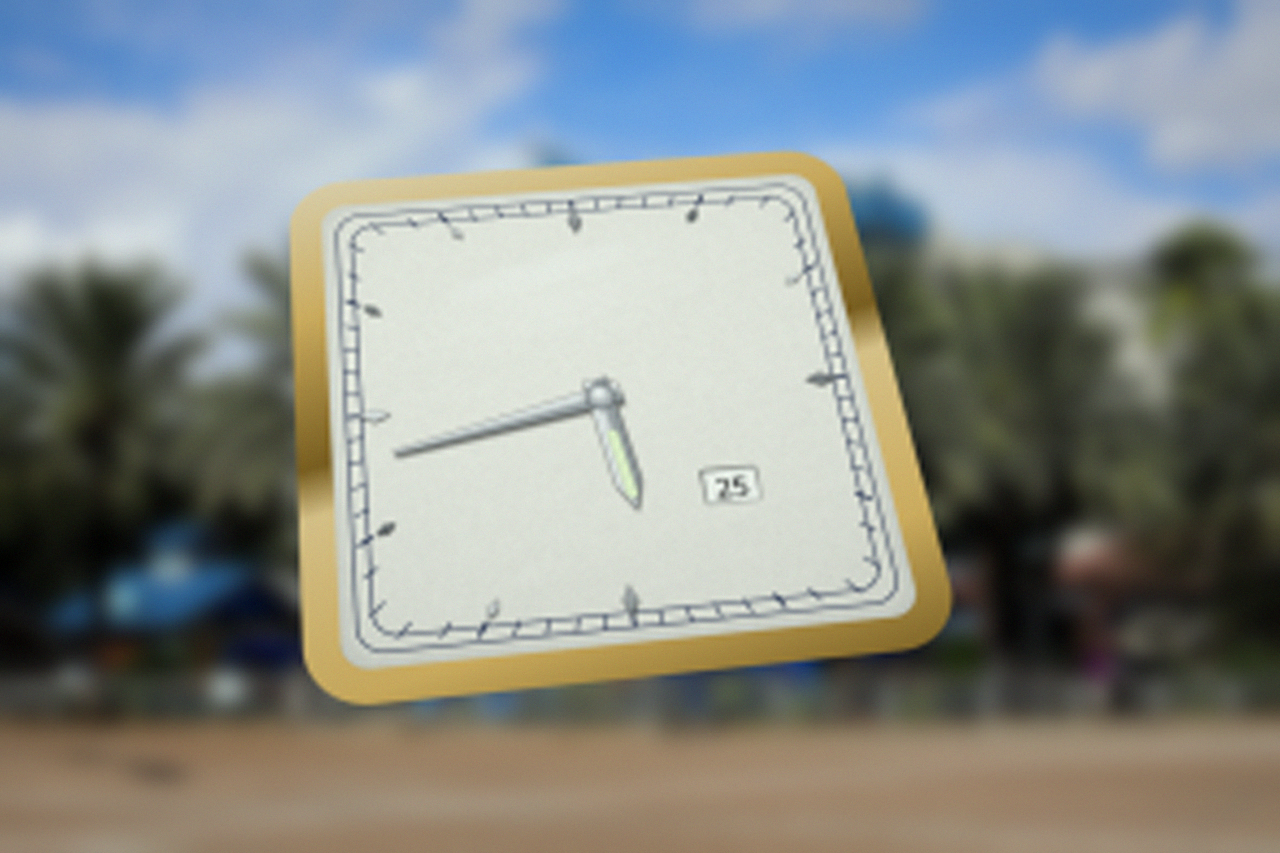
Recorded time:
{"hour": 5, "minute": 43}
